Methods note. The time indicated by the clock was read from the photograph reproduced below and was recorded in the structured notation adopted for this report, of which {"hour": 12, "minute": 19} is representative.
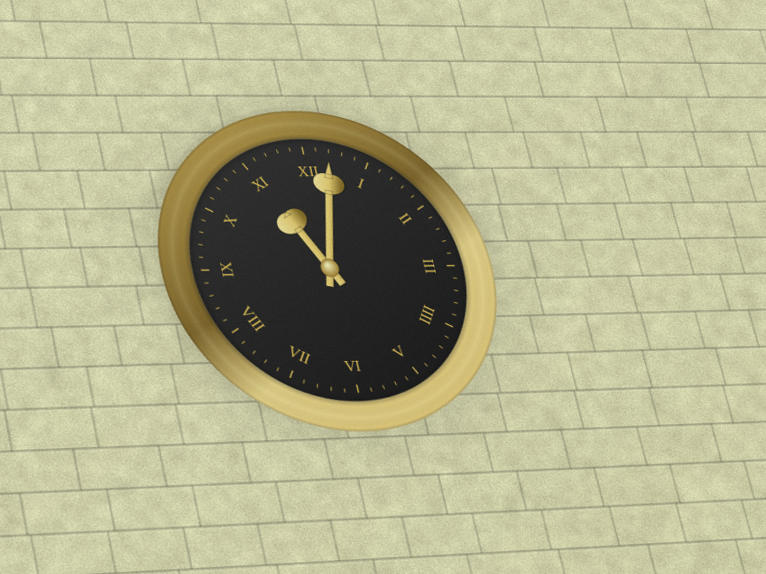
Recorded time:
{"hour": 11, "minute": 2}
